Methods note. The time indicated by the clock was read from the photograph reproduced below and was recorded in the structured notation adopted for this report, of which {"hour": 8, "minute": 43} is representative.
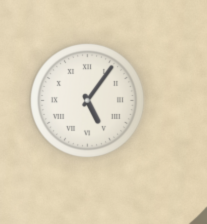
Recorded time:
{"hour": 5, "minute": 6}
